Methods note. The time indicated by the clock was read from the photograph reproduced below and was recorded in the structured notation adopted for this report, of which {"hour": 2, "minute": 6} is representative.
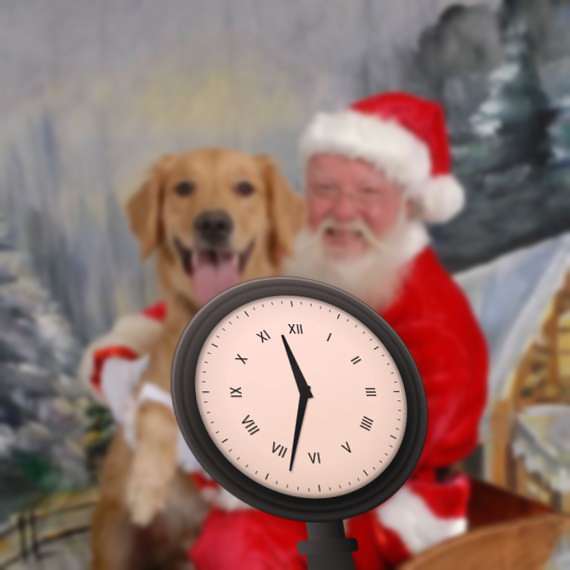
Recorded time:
{"hour": 11, "minute": 33}
